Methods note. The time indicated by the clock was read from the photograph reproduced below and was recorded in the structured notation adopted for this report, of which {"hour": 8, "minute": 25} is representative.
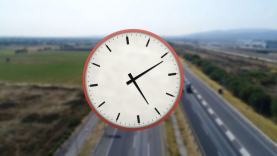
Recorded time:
{"hour": 5, "minute": 11}
